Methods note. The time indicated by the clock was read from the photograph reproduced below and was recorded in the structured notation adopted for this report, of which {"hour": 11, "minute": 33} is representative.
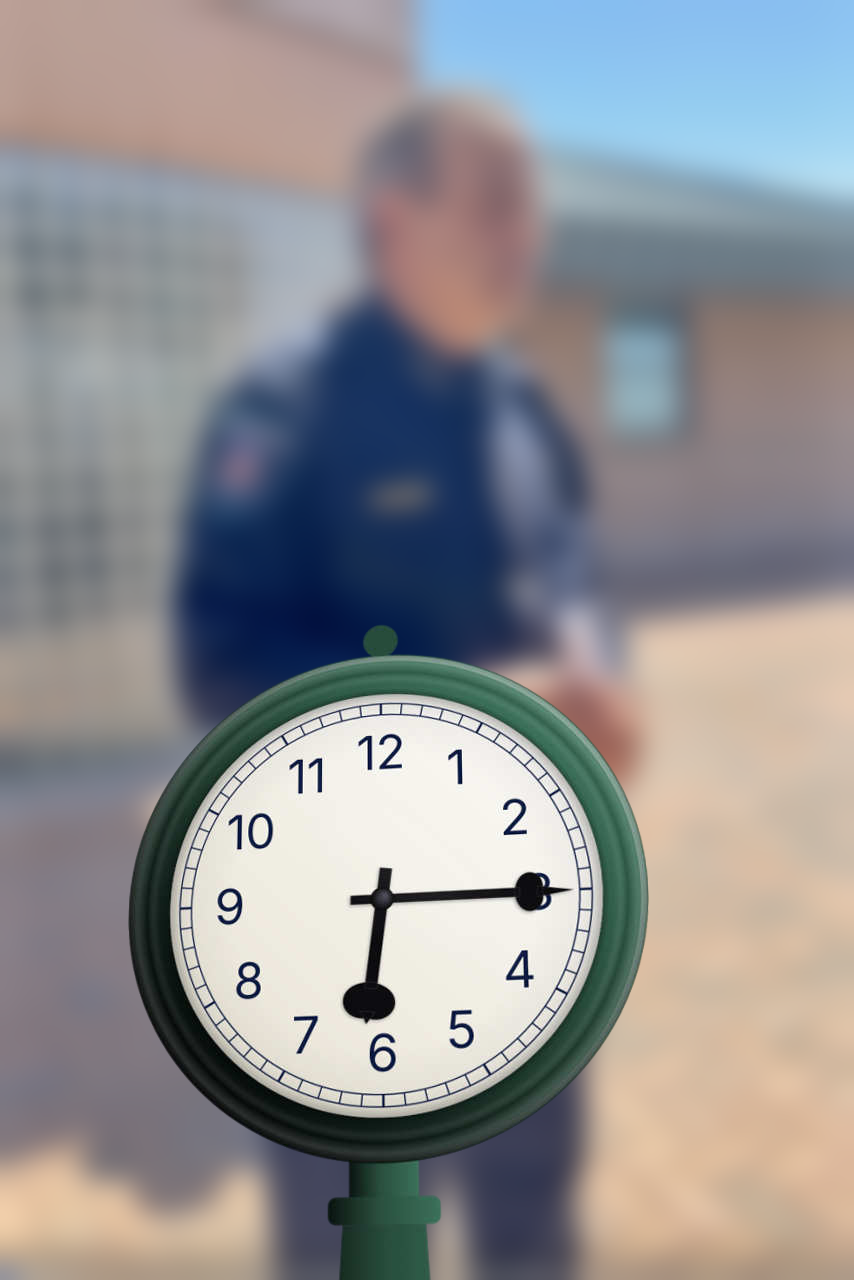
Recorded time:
{"hour": 6, "minute": 15}
